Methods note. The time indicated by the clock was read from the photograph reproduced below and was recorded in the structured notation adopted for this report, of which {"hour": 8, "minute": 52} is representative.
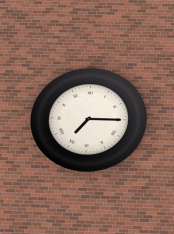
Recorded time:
{"hour": 7, "minute": 15}
